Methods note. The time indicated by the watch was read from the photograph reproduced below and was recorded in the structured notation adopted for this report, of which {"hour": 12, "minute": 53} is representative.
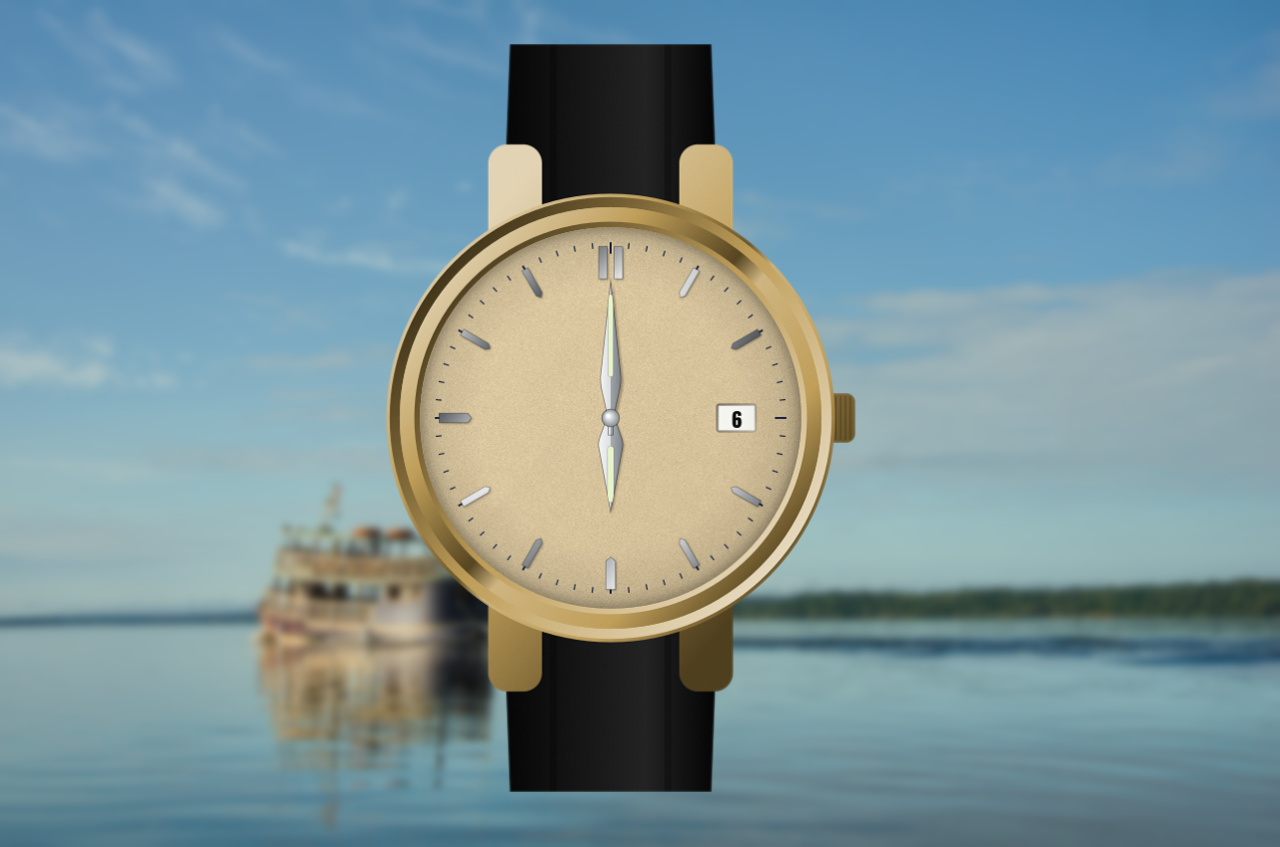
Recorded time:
{"hour": 6, "minute": 0}
